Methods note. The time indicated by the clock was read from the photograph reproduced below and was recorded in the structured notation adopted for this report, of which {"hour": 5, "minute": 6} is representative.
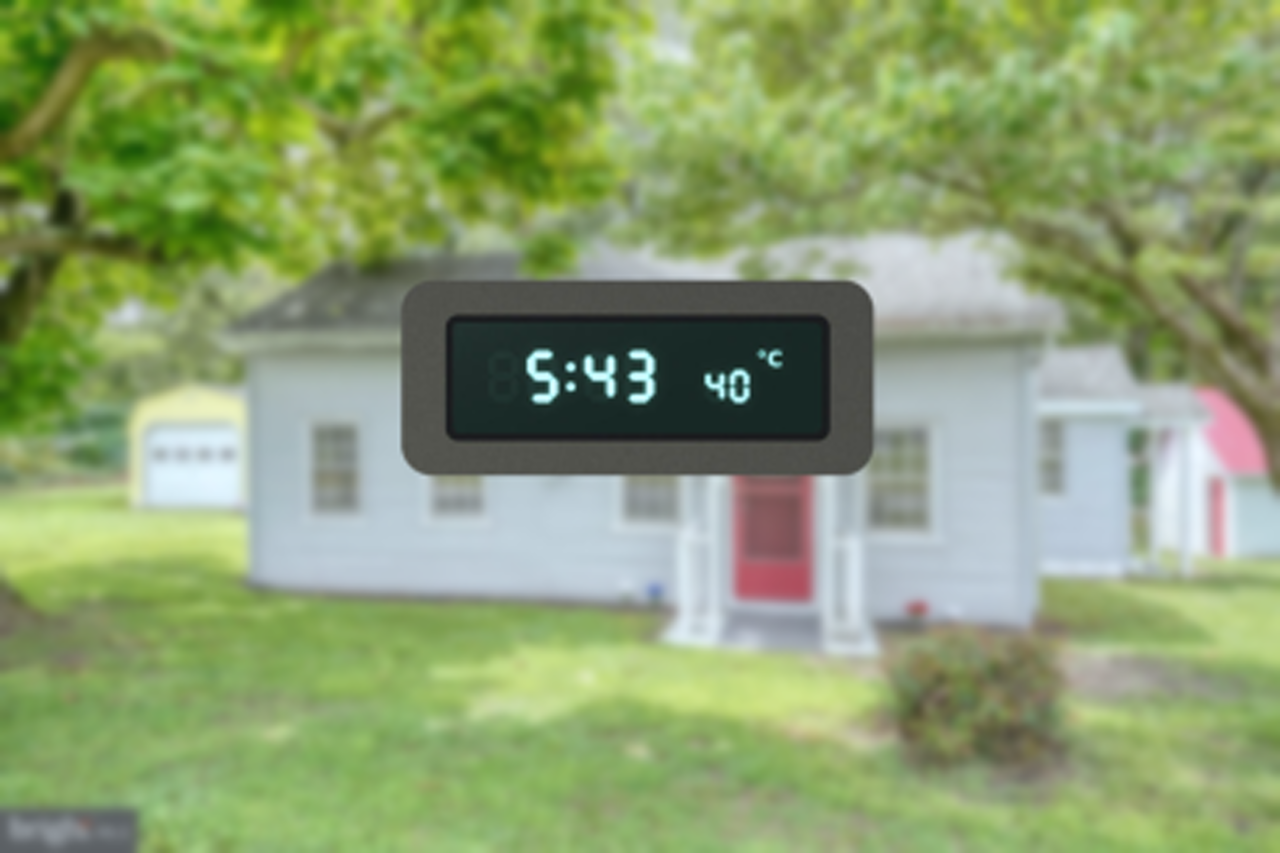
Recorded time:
{"hour": 5, "minute": 43}
